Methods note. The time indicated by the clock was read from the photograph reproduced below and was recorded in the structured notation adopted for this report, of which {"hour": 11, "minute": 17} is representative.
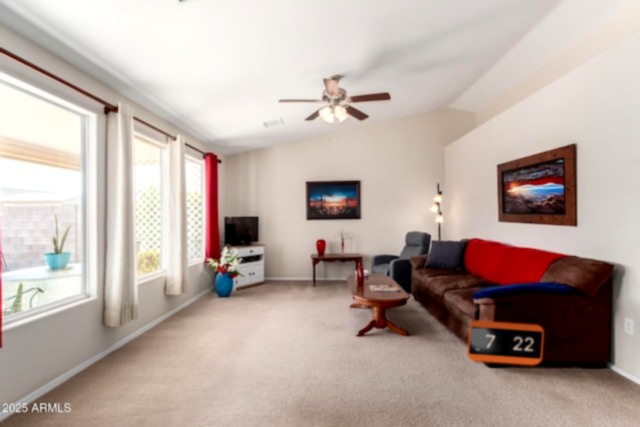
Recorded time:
{"hour": 7, "minute": 22}
